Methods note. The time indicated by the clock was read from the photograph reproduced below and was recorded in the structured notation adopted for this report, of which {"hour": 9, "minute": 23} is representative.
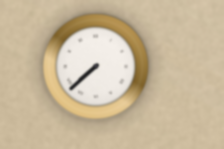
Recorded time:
{"hour": 7, "minute": 38}
